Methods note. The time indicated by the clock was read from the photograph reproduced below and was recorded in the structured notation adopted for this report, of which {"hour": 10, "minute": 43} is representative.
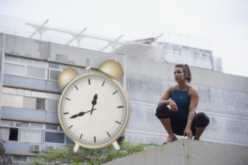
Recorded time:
{"hour": 12, "minute": 43}
